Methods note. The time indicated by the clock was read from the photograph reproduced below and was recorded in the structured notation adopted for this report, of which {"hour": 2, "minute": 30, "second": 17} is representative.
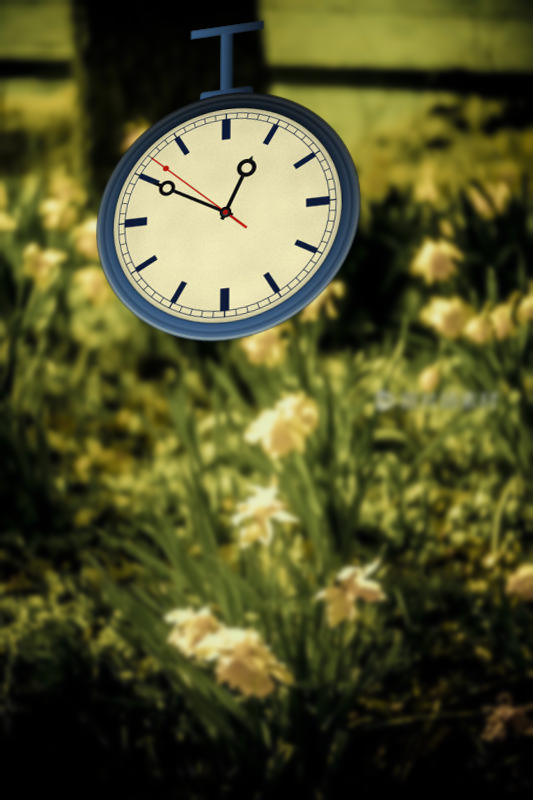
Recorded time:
{"hour": 12, "minute": 49, "second": 52}
